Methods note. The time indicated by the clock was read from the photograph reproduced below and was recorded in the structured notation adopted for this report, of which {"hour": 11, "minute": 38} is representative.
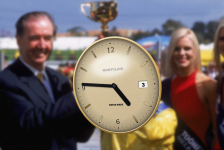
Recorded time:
{"hour": 4, "minute": 46}
